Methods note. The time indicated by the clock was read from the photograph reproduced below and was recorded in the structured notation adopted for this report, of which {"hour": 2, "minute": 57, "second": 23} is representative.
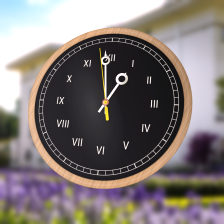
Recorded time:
{"hour": 12, "minute": 58, "second": 58}
